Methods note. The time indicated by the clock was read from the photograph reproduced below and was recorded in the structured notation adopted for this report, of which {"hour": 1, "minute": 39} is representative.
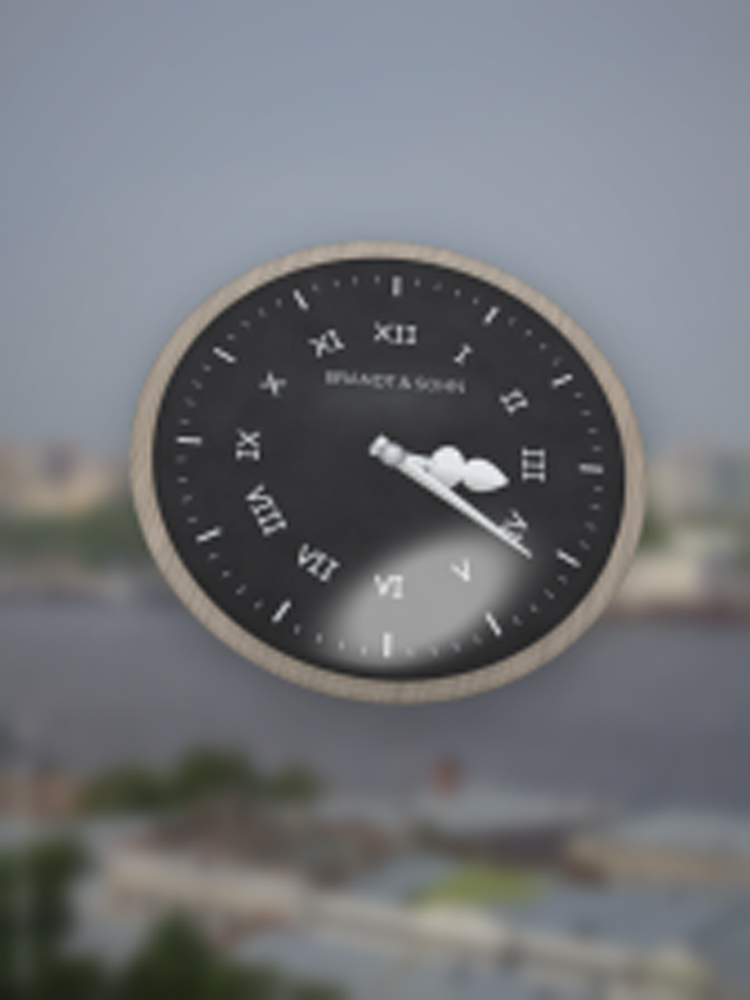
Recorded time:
{"hour": 3, "minute": 21}
